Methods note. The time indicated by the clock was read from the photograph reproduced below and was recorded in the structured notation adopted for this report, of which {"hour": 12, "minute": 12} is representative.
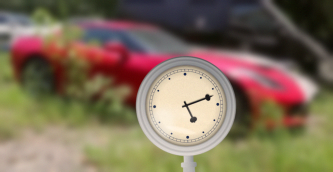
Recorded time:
{"hour": 5, "minute": 12}
